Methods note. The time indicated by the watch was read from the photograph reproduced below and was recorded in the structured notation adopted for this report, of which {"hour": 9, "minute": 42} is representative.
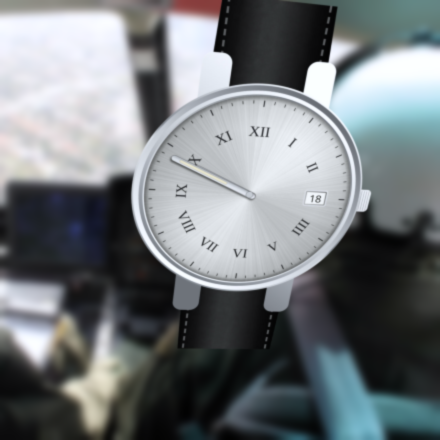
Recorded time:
{"hour": 9, "minute": 49}
